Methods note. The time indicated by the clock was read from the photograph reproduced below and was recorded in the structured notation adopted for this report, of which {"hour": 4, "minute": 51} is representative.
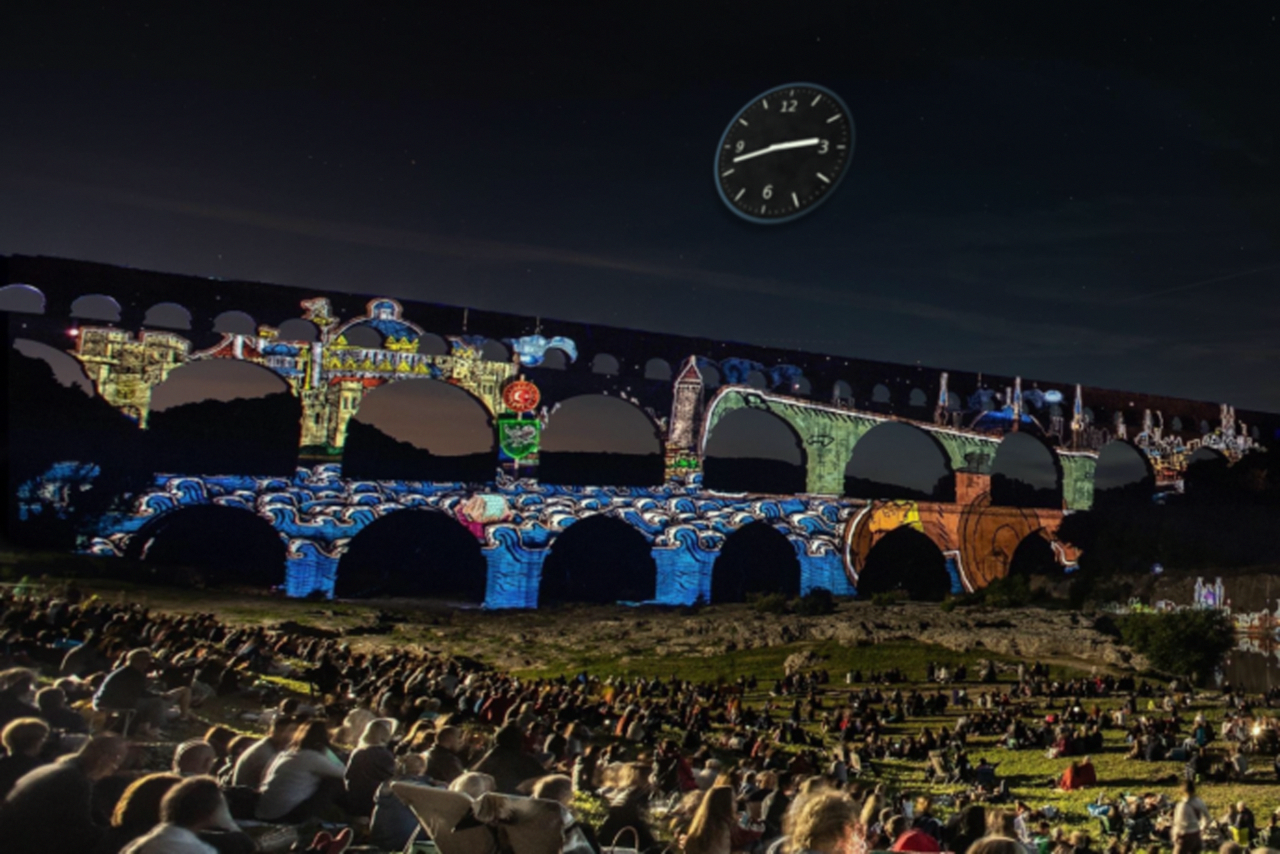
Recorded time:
{"hour": 2, "minute": 42}
